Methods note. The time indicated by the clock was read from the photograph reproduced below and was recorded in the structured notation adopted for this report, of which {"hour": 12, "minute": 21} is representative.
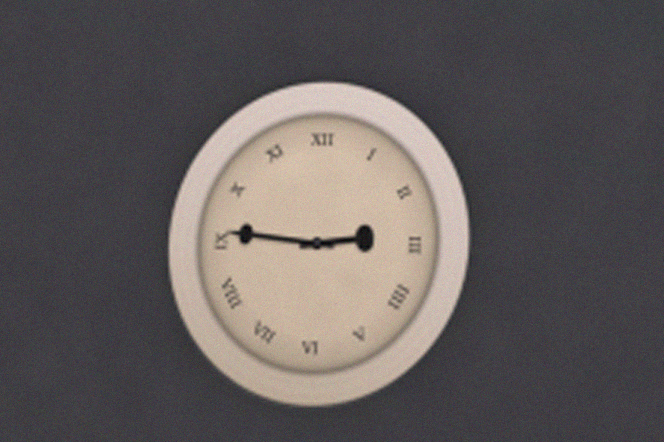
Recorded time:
{"hour": 2, "minute": 46}
